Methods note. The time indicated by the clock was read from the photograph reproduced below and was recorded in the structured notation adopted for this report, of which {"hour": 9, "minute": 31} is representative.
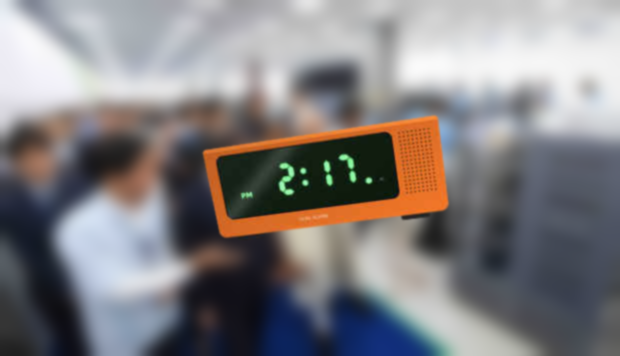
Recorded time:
{"hour": 2, "minute": 17}
